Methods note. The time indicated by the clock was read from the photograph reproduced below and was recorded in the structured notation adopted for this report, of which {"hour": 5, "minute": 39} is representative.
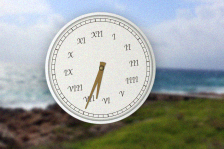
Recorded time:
{"hour": 6, "minute": 35}
